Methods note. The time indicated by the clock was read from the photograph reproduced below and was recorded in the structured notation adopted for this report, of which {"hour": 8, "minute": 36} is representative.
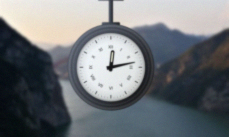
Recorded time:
{"hour": 12, "minute": 13}
